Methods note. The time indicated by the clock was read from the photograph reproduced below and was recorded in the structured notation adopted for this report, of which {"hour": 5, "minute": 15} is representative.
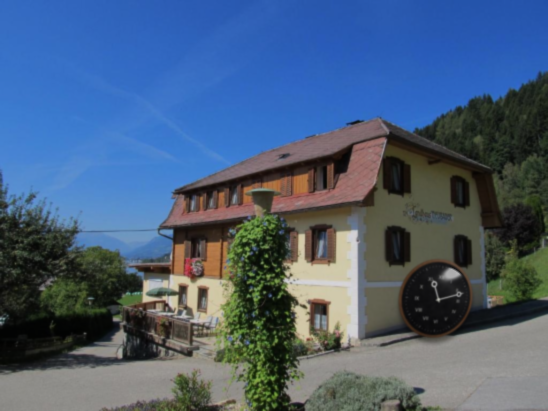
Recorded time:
{"hour": 11, "minute": 12}
